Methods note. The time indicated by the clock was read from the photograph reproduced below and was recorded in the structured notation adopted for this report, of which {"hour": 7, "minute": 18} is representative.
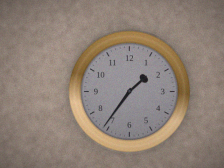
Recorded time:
{"hour": 1, "minute": 36}
